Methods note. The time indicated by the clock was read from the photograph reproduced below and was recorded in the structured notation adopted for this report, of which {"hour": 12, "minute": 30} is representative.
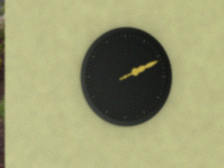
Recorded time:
{"hour": 2, "minute": 11}
